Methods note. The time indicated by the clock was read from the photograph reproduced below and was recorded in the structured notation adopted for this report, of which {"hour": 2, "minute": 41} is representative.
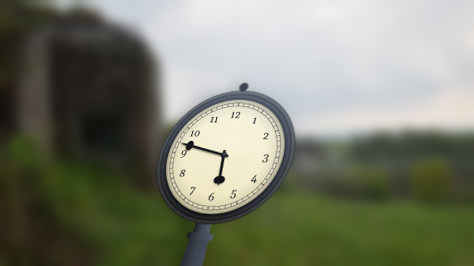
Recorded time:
{"hour": 5, "minute": 47}
